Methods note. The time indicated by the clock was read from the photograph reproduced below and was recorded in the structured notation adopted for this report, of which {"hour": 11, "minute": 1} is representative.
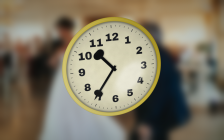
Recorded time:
{"hour": 10, "minute": 36}
